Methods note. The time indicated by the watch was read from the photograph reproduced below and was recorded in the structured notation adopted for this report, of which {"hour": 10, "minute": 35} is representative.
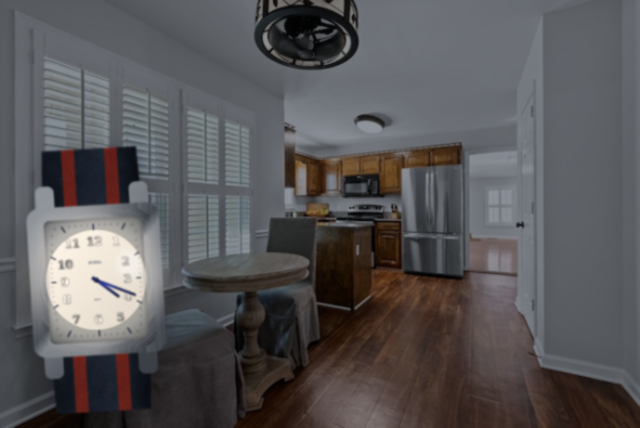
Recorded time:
{"hour": 4, "minute": 19}
